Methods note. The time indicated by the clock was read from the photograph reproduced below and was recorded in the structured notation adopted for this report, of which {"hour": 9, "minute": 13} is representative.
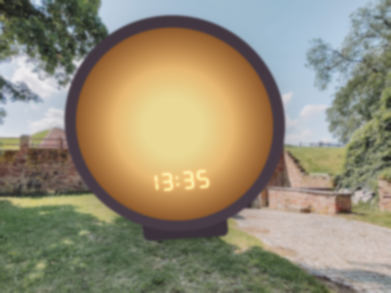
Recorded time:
{"hour": 13, "minute": 35}
